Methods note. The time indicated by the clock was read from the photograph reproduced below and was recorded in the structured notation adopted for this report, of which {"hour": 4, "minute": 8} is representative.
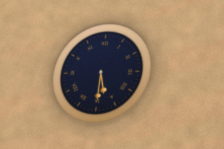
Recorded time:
{"hour": 5, "minute": 30}
